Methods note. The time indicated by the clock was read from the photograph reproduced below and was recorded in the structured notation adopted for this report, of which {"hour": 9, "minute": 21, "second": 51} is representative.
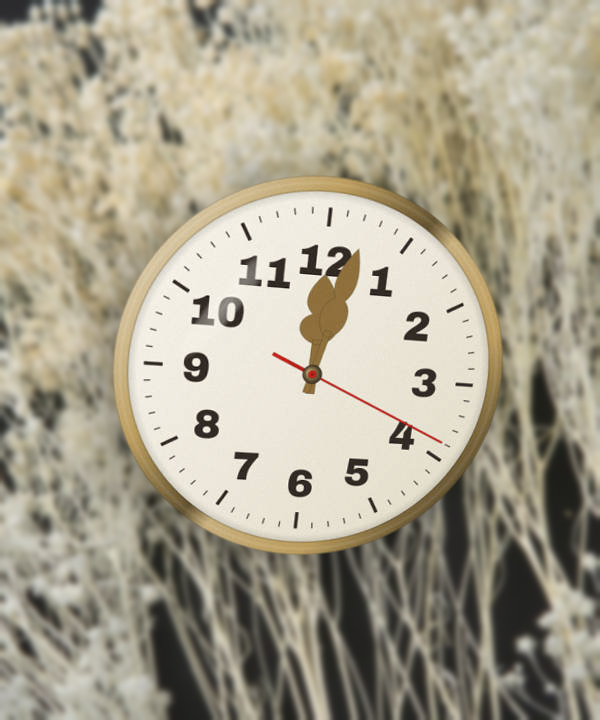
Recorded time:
{"hour": 12, "minute": 2, "second": 19}
